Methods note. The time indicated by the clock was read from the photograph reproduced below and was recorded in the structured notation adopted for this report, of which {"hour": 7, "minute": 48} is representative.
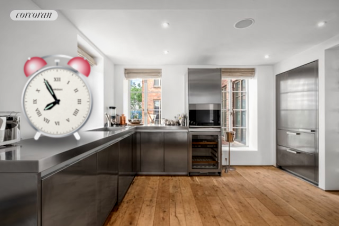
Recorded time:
{"hour": 7, "minute": 55}
